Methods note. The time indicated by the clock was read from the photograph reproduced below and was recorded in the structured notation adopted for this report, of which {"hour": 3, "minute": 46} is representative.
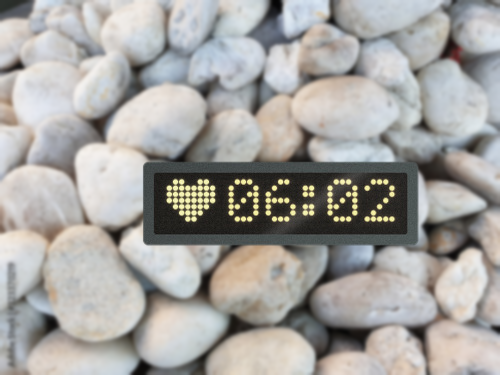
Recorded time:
{"hour": 6, "minute": 2}
